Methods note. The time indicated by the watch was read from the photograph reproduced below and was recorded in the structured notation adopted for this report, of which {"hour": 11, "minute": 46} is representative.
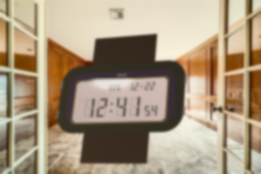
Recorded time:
{"hour": 12, "minute": 41}
